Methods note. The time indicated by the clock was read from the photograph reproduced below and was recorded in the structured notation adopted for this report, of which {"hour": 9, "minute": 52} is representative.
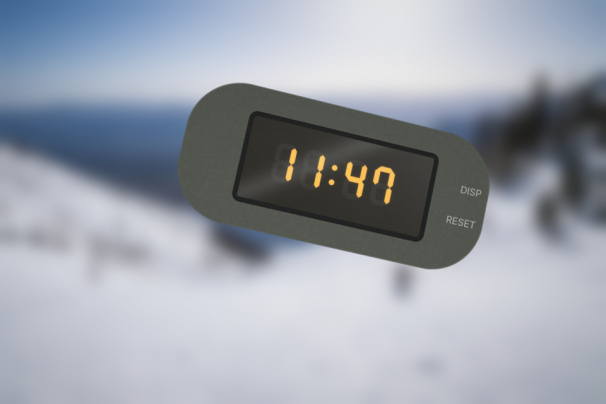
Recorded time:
{"hour": 11, "minute": 47}
